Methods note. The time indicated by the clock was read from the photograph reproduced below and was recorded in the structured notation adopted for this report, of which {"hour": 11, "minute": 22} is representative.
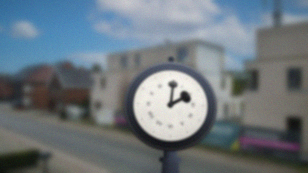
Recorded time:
{"hour": 2, "minute": 1}
